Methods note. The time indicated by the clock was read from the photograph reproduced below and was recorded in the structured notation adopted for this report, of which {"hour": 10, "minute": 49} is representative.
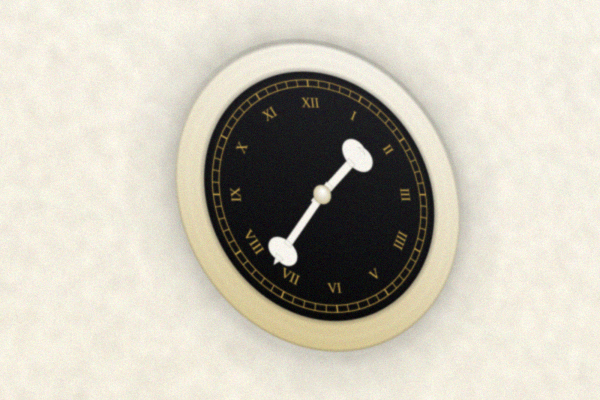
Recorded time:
{"hour": 1, "minute": 37}
